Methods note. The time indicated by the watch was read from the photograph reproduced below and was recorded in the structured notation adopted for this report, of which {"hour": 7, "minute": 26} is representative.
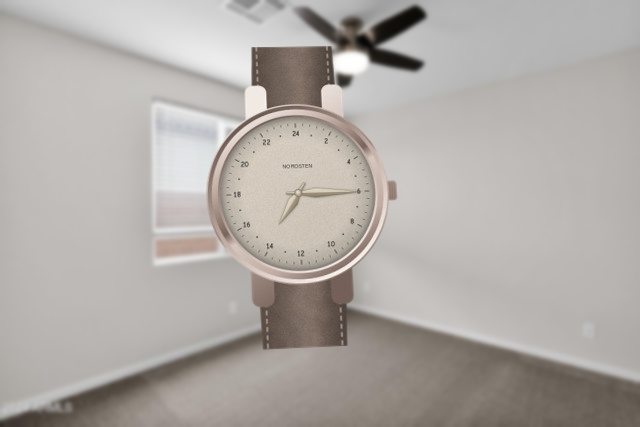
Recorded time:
{"hour": 14, "minute": 15}
